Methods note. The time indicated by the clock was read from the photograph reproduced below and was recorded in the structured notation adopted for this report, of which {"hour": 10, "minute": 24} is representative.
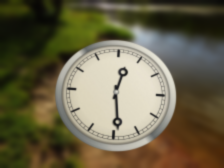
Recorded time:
{"hour": 12, "minute": 29}
